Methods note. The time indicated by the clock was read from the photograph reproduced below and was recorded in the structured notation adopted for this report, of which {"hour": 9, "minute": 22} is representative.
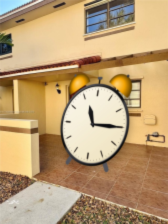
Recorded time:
{"hour": 11, "minute": 15}
